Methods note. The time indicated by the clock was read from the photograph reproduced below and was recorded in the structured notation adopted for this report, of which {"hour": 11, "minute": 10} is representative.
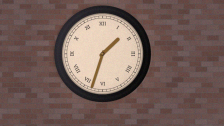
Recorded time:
{"hour": 1, "minute": 33}
